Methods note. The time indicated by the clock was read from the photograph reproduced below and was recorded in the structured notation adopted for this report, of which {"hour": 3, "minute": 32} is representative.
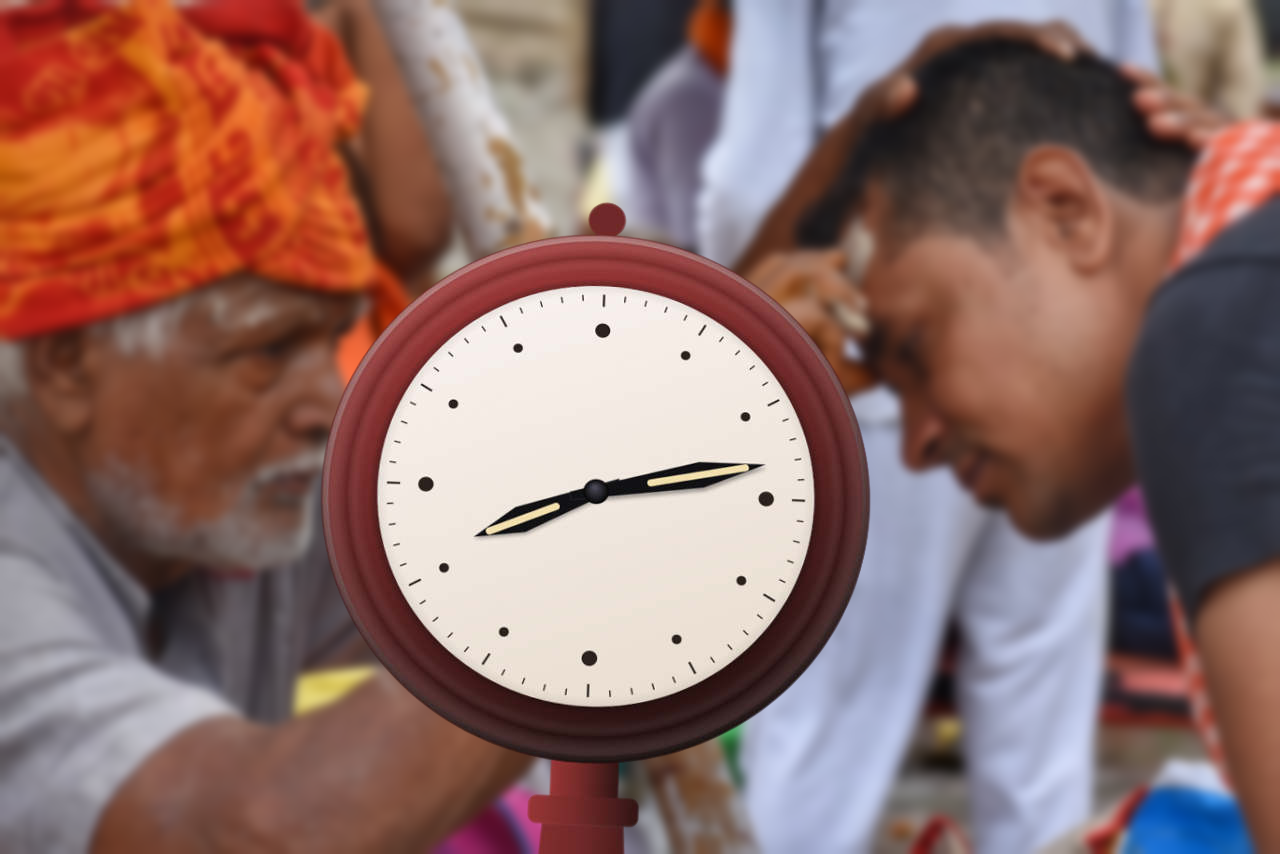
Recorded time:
{"hour": 8, "minute": 13}
